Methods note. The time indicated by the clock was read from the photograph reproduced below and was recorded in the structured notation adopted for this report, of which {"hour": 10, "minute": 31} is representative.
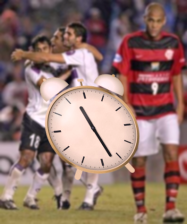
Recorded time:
{"hour": 11, "minute": 27}
